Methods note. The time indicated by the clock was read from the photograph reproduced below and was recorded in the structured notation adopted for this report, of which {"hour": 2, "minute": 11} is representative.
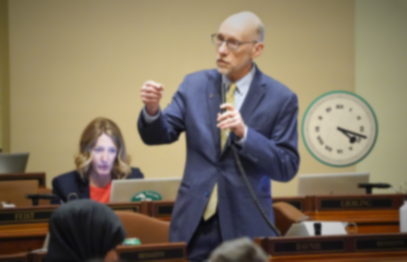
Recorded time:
{"hour": 4, "minute": 18}
